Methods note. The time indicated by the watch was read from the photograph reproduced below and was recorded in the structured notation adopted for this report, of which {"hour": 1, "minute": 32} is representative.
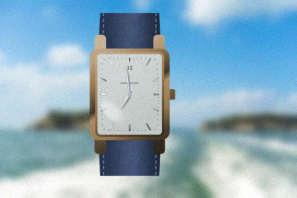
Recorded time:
{"hour": 6, "minute": 59}
